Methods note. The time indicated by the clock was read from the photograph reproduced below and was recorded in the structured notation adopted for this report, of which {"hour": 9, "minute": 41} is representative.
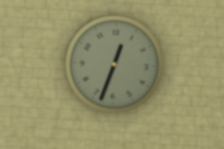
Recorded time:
{"hour": 12, "minute": 33}
